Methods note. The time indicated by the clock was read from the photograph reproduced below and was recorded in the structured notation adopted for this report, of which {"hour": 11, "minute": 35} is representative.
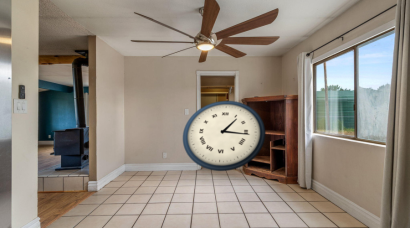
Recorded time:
{"hour": 1, "minute": 16}
